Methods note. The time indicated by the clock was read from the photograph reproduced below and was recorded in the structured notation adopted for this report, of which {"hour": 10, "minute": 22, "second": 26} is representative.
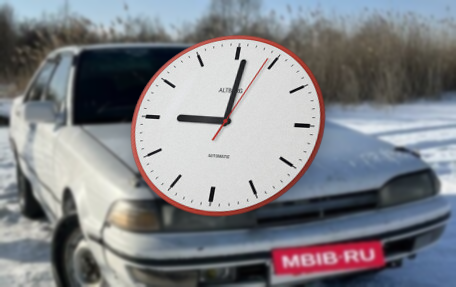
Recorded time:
{"hour": 9, "minute": 1, "second": 4}
